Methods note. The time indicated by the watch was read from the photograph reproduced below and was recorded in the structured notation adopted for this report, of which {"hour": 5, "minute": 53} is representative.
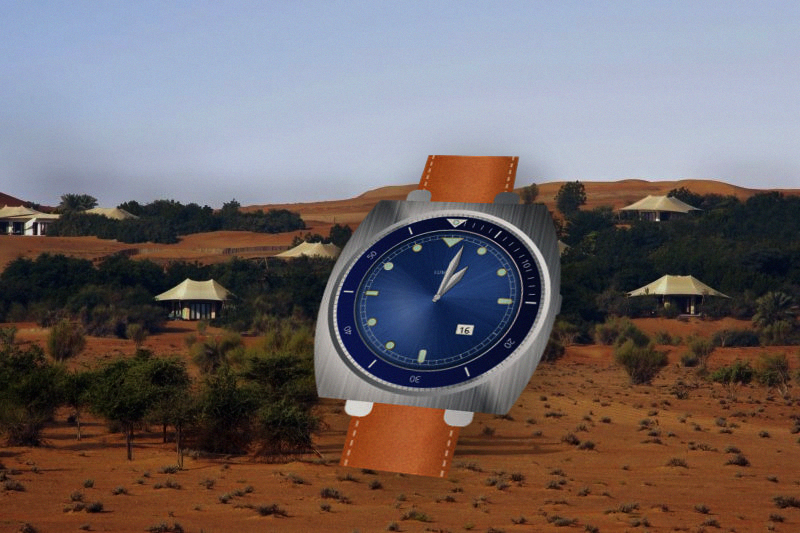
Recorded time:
{"hour": 1, "minute": 2}
